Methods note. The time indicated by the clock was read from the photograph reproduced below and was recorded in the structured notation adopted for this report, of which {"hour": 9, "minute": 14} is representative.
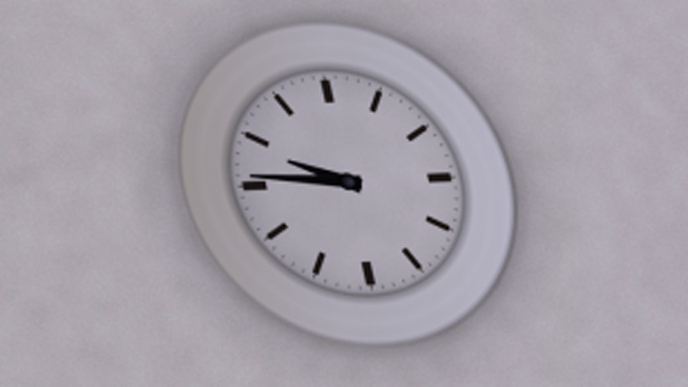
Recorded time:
{"hour": 9, "minute": 46}
